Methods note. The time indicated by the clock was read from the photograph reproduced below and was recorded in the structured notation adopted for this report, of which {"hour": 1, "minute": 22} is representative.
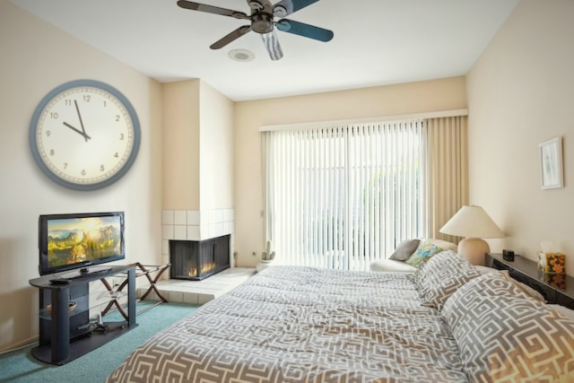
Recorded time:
{"hour": 9, "minute": 57}
